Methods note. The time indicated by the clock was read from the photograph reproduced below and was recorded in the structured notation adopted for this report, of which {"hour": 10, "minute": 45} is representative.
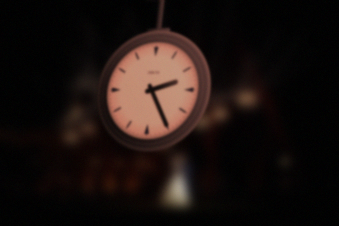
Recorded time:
{"hour": 2, "minute": 25}
